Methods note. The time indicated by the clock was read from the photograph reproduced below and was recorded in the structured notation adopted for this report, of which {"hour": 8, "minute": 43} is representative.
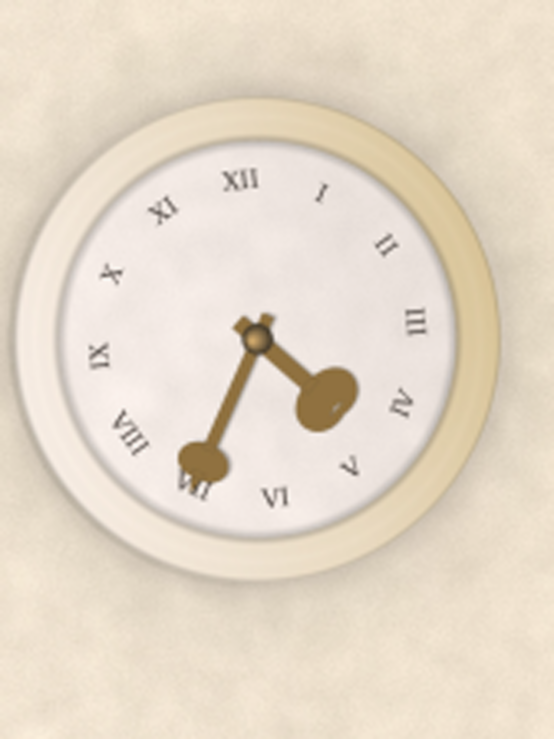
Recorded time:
{"hour": 4, "minute": 35}
